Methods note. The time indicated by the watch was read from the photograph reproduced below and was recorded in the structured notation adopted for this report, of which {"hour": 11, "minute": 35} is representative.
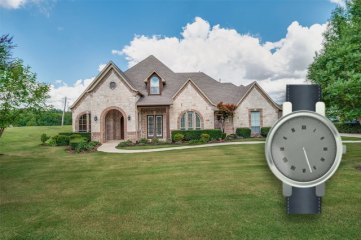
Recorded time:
{"hour": 5, "minute": 27}
